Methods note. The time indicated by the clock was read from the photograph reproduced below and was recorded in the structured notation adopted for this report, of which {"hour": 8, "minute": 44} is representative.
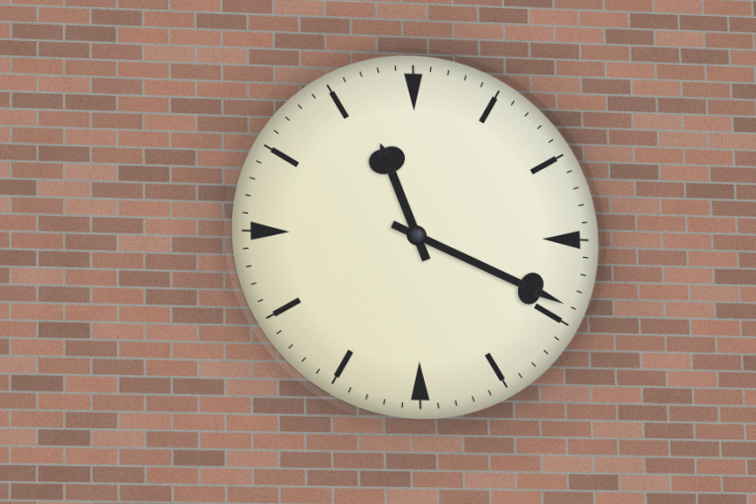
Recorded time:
{"hour": 11, "minute": 19}
